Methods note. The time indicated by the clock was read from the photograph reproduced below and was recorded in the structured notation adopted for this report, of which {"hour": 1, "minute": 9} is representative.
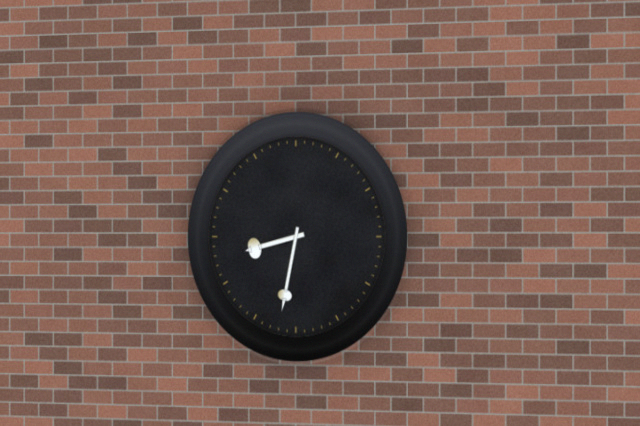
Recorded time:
{"hour": 8, "minute": 32}
